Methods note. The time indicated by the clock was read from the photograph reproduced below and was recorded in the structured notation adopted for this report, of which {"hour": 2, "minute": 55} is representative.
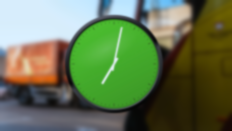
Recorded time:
{"hour": 7, "minute": 2}
